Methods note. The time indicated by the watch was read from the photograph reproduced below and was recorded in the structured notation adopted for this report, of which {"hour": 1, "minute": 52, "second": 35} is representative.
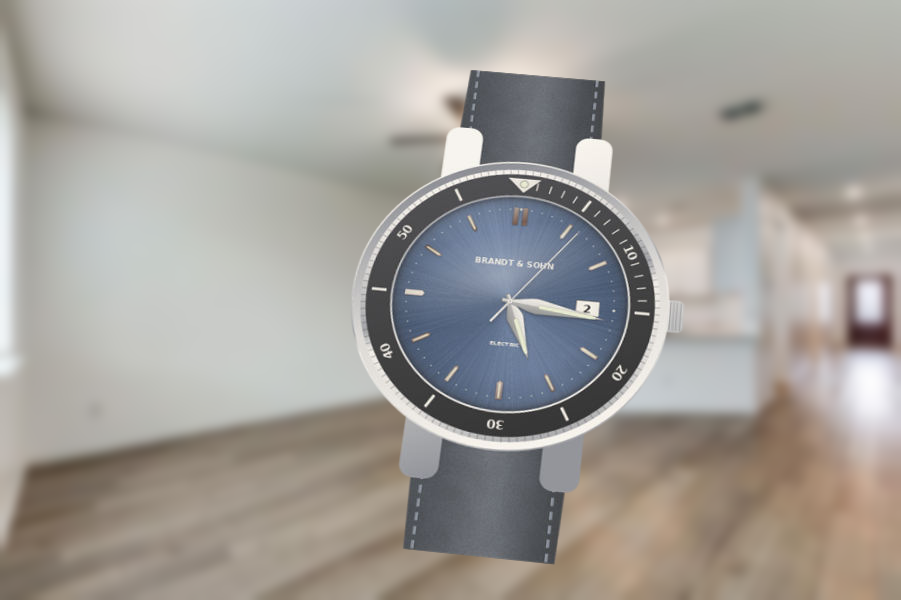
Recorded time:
{"hour": 5, "minute": 16, "second": 6}
